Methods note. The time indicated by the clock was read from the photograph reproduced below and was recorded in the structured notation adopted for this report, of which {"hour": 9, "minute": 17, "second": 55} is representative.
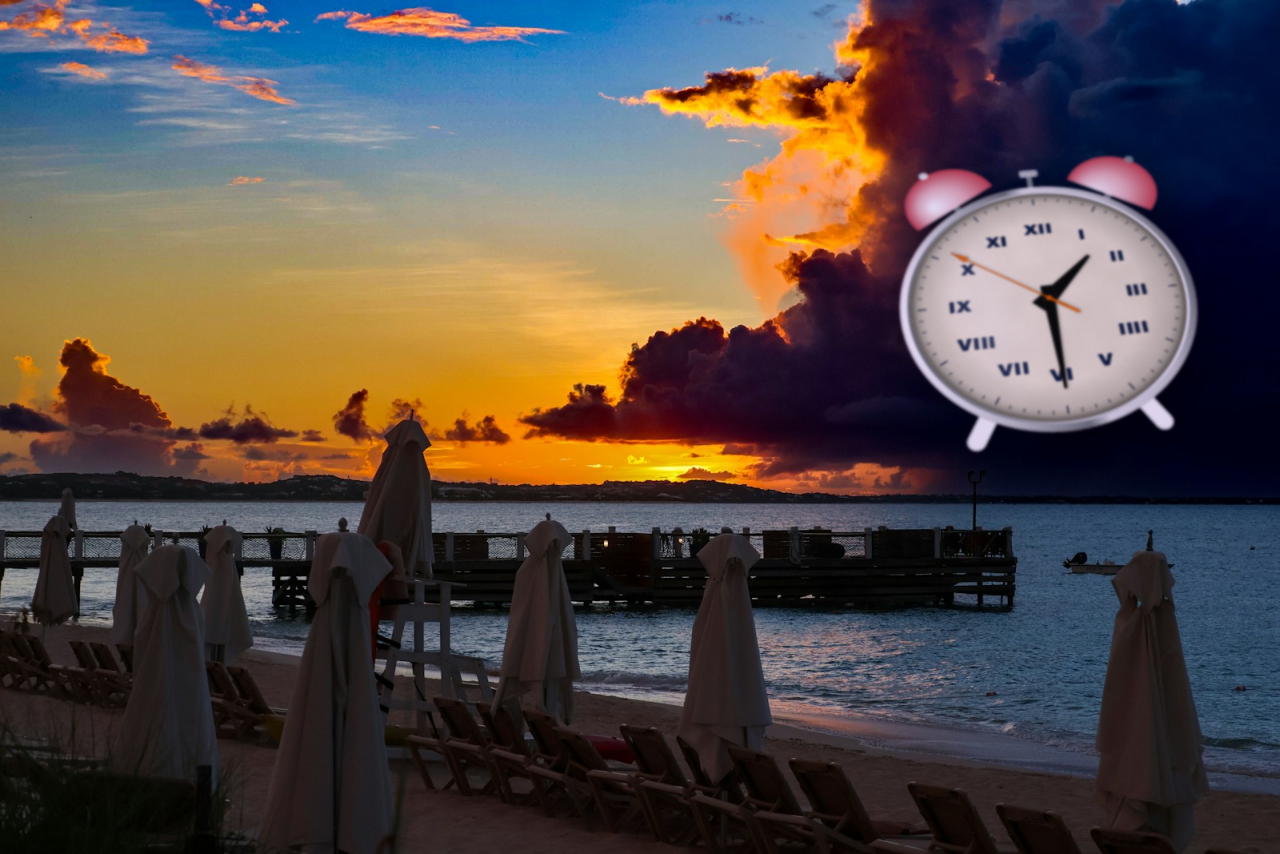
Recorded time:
{"hour": 1, "minute": 29, "second": 51}
